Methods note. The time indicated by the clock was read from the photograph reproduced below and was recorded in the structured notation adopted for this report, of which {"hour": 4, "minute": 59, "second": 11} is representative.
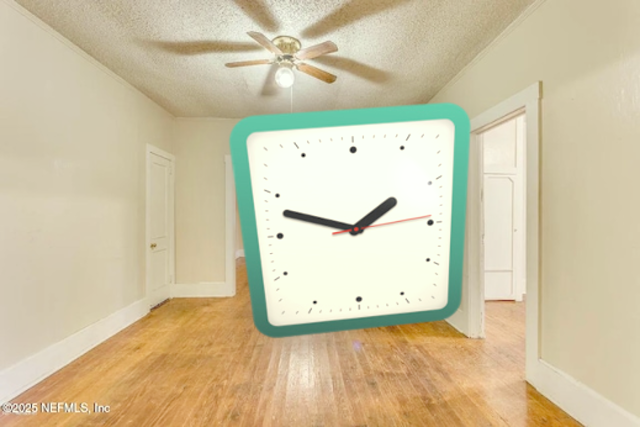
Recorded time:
{"hour": 1, "minute": 48, "second": 14}
